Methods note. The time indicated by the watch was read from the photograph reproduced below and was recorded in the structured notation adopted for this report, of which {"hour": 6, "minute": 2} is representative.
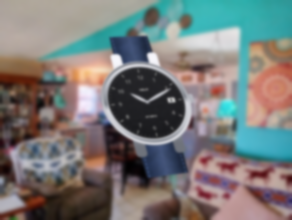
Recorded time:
{"hour": 10, "minute": 11}
